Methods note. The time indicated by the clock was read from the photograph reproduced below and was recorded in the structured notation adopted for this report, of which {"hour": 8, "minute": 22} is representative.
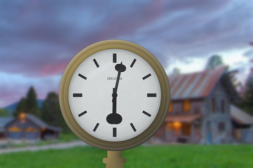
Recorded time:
{"hour": 6, "minute": 2}
